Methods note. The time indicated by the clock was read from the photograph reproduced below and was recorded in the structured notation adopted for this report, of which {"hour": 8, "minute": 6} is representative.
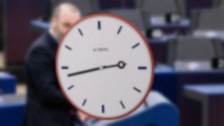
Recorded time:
{"hour": 2, "minute": 43}
